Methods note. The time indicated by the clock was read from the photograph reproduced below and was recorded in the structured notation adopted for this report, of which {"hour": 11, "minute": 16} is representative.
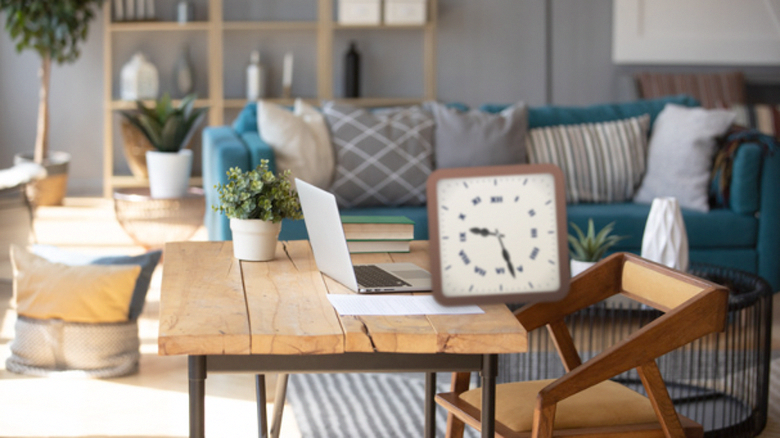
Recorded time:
{"hour": 9, "minute": 27}
